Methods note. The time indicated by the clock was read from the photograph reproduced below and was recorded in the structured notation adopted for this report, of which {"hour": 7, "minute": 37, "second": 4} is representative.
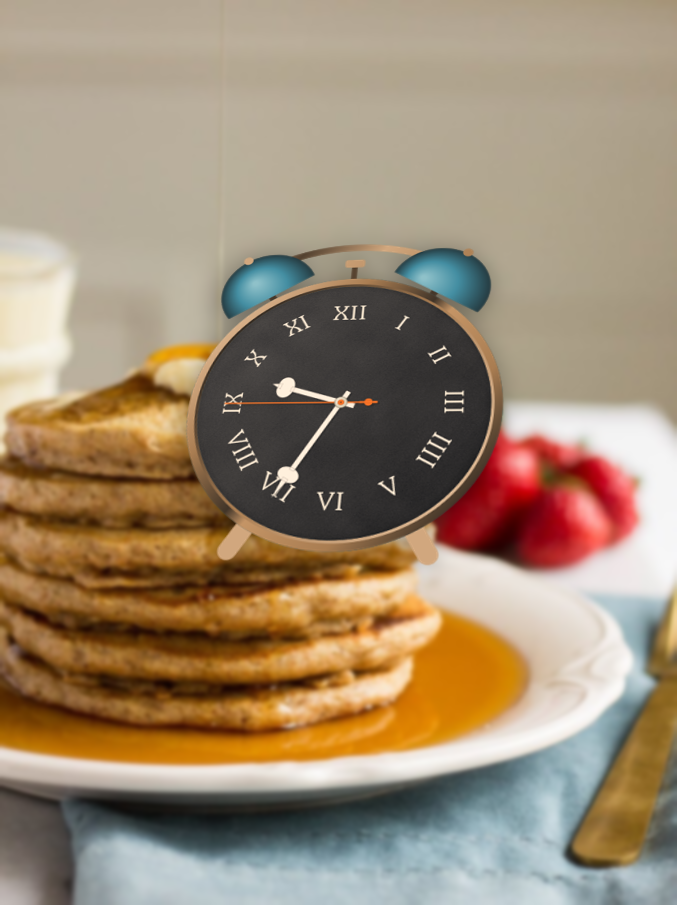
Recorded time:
{"hour": 9, "minute": 34, "second": 45}
